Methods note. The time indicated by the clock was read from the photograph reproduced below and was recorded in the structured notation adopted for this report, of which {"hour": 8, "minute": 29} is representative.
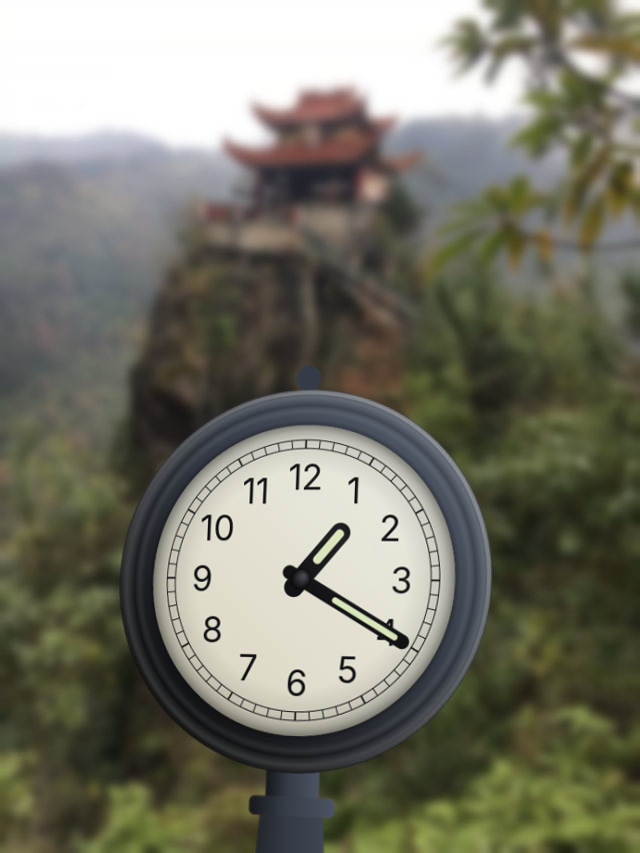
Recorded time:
{"hour": 1, "minute": 20}
